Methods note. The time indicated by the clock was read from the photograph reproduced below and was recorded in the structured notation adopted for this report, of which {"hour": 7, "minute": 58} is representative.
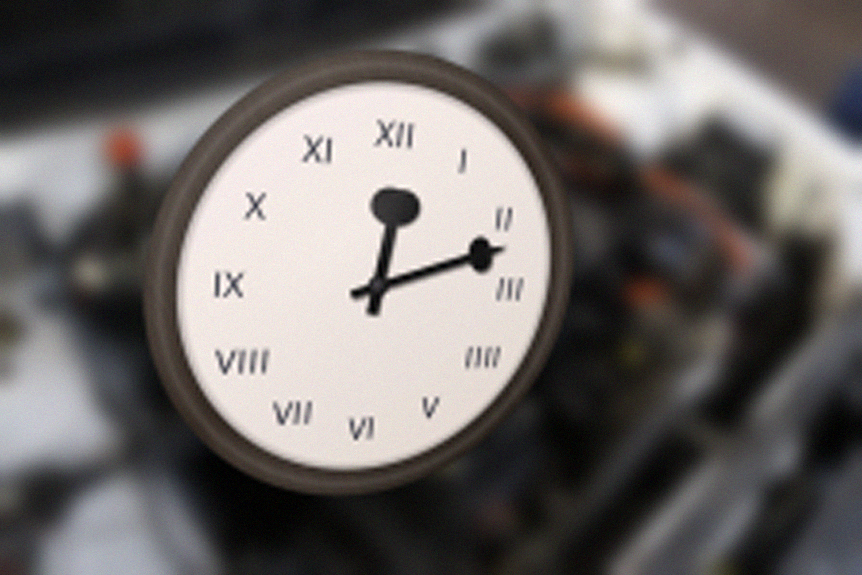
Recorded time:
{"hour": 12, "minute": 12}
